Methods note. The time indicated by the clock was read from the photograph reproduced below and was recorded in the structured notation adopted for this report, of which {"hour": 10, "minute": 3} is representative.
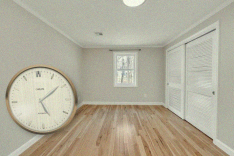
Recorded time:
{"hour": 5, "minute": 9}
